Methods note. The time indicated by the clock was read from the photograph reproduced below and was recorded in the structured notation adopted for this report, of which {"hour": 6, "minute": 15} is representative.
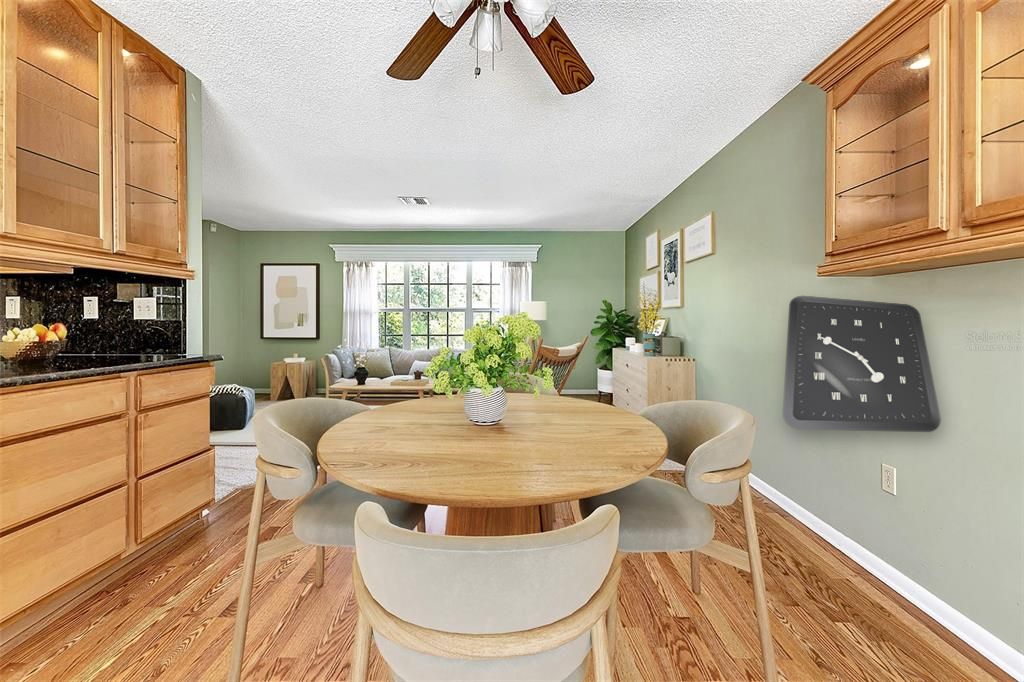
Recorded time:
{"hour": 4, "minute": 50}
